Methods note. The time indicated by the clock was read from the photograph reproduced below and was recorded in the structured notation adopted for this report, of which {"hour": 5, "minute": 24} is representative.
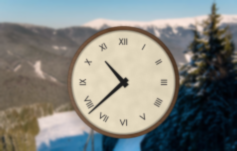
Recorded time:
{"hour": 10, "minute": 38}
